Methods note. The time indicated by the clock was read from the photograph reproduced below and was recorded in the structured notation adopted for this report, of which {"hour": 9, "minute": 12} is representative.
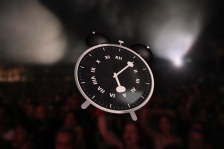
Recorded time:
{"hour": 5, "minute": 6}
